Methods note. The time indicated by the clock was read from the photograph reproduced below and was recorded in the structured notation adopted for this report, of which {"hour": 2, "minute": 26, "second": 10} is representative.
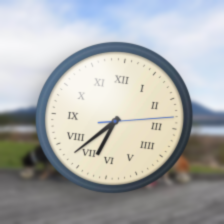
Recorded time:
{"hour": 6, "minute": 37, "second": 13}
